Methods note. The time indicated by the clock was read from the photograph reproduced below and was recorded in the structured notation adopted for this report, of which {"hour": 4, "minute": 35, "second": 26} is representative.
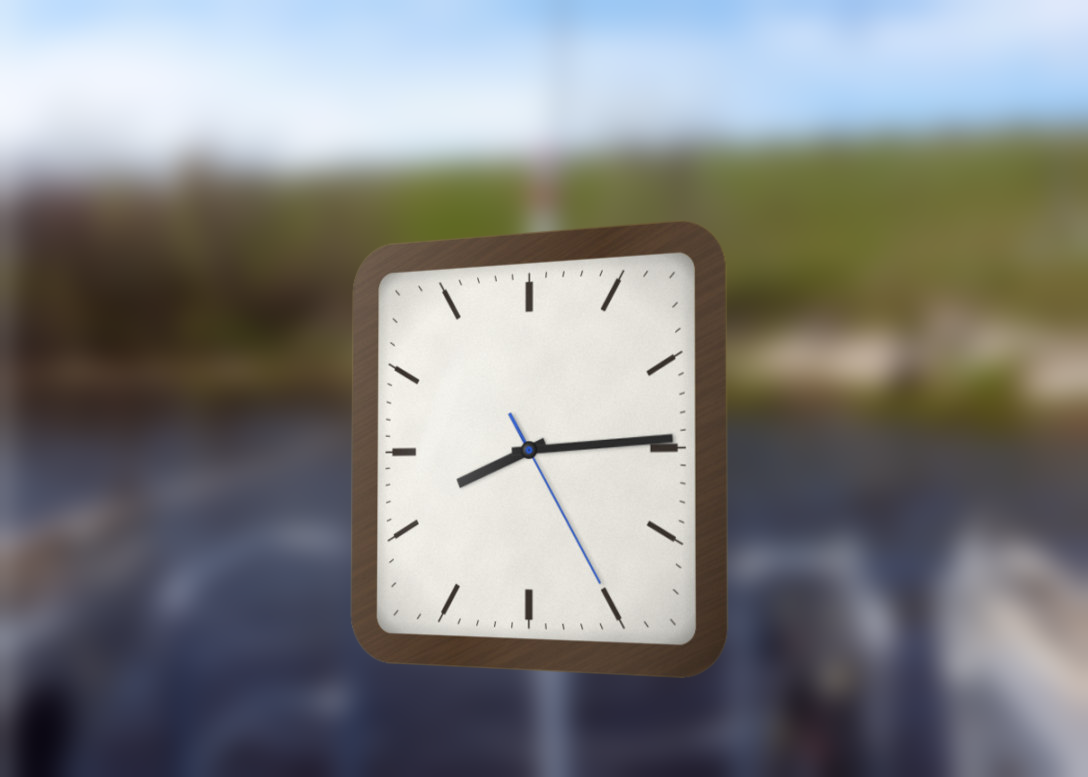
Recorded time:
{"hour": 8, "minute": 14, "second": 25}
